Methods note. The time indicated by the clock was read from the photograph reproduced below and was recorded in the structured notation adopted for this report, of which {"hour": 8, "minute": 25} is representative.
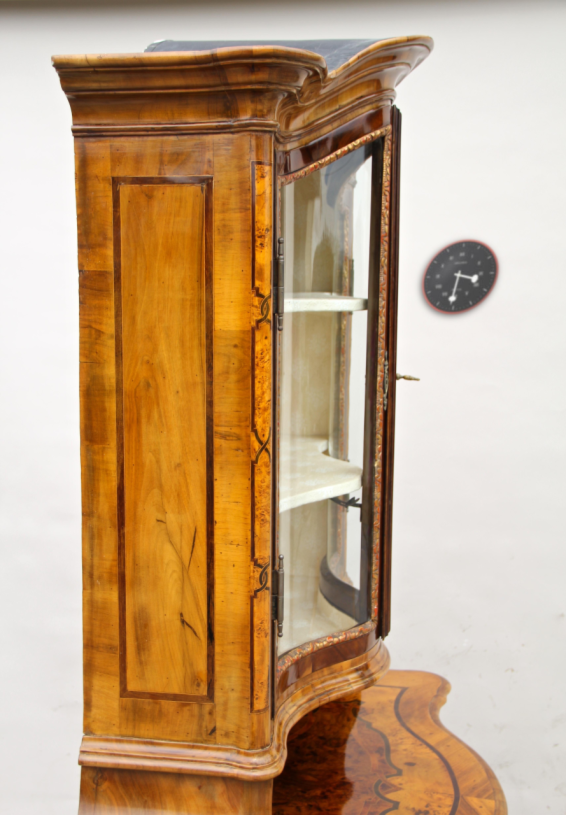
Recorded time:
{"hour": 3, "minute": 31}
